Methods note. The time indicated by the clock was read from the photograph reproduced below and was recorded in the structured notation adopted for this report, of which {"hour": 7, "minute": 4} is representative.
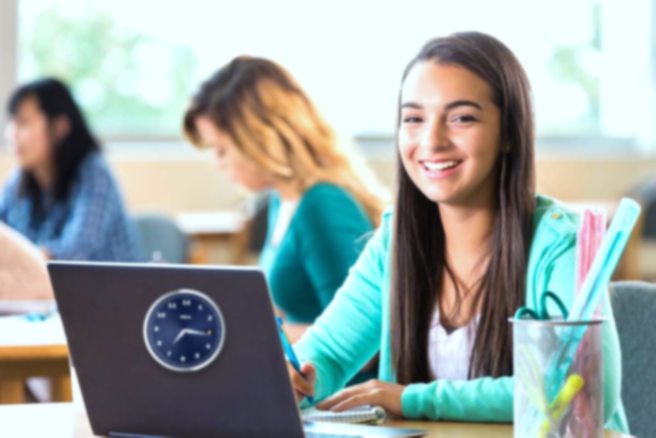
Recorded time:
{"hour": 7, "minute": 16}
